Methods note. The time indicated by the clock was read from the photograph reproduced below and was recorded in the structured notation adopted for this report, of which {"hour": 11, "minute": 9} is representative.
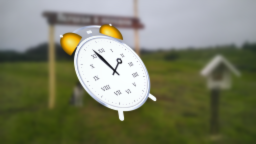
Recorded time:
{"hour": 1, "minute": 57}
